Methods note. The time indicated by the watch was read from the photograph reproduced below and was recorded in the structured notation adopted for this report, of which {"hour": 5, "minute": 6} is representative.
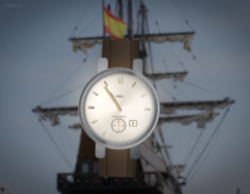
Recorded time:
{"hour": 10, "minute": 54}
